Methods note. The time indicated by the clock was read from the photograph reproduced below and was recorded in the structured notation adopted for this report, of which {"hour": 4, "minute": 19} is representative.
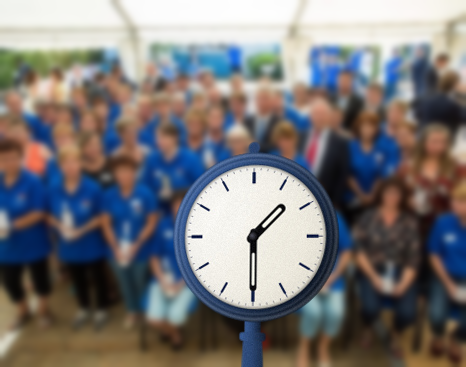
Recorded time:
{"hour": 1, "minute": 30}
